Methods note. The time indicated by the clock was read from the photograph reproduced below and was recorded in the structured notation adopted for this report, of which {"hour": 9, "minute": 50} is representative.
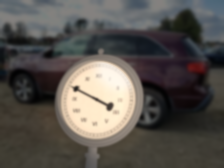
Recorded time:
{"hour": 3, "minute": 49}
